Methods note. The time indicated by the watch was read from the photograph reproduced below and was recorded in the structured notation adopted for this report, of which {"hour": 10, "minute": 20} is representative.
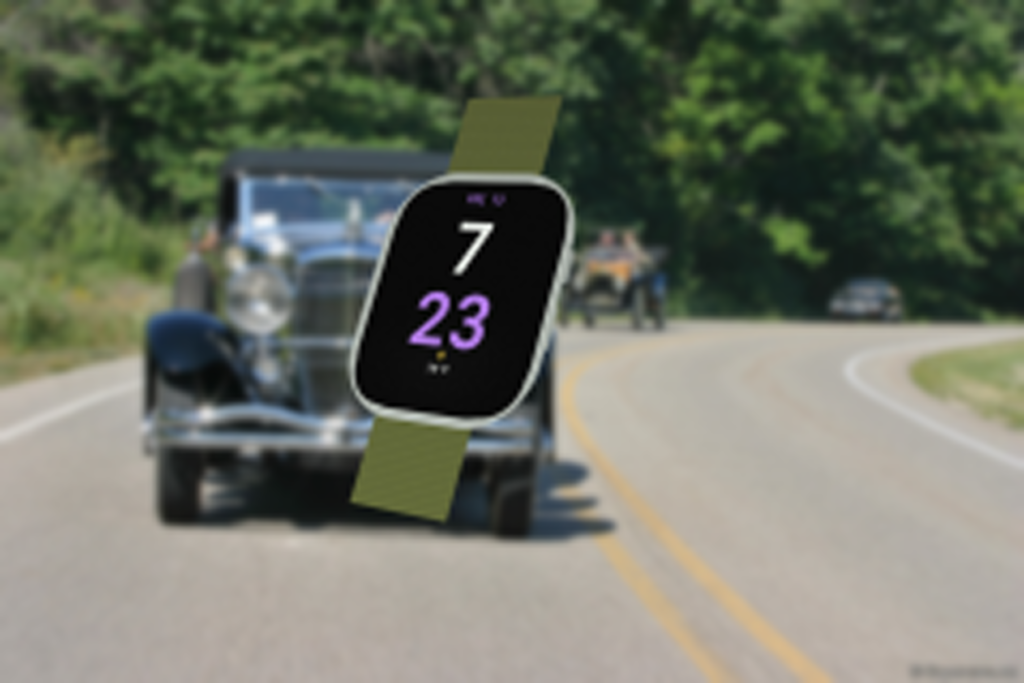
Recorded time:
{"hour": 7, "minute": 23}
